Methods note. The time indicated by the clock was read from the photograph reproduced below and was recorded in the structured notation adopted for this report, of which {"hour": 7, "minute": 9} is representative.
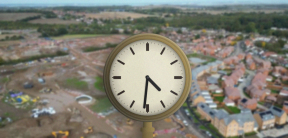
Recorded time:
{"hour": 4, "minute": 31}
